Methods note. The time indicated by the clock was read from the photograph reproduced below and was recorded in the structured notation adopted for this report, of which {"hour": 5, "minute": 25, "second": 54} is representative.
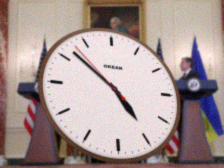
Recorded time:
{"hour": 4, "minute": 51, "second": 53}
